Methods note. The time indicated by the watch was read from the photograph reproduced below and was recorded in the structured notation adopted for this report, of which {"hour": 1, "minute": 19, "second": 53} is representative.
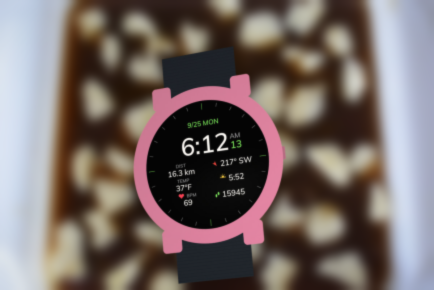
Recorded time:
{"hour": 6, "minute": 12, "second": 13}
